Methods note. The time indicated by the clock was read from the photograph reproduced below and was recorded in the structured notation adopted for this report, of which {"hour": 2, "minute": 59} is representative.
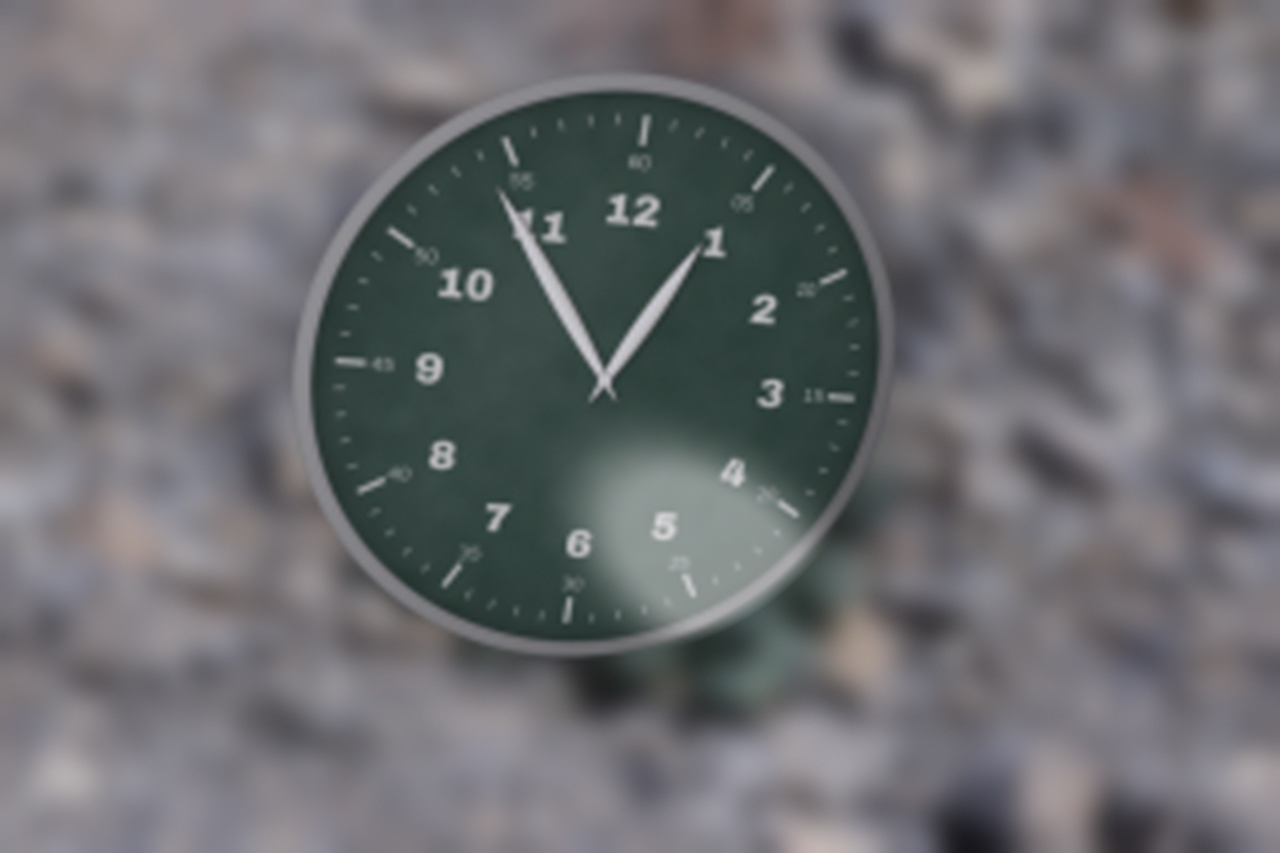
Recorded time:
{"hour": 12, "minute": 54}
